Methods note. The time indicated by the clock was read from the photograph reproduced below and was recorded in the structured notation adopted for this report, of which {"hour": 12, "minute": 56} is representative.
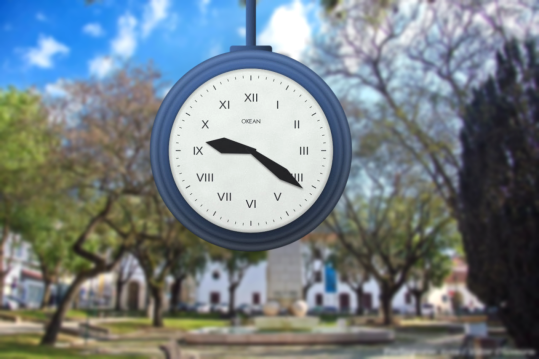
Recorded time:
{"hour": 9, "minute": 21}
